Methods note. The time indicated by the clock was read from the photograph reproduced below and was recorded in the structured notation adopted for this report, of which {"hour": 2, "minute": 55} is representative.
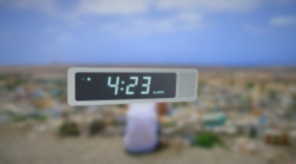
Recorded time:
{"hour": 4, "minute": 23}
